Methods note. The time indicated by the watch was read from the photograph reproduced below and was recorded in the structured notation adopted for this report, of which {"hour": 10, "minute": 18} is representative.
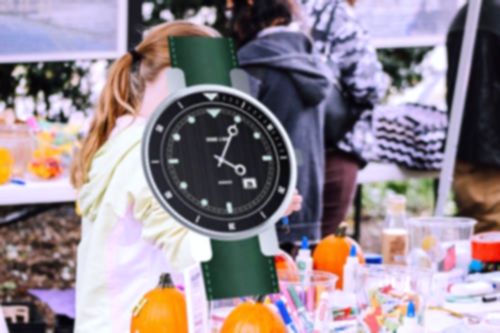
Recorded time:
{"hour": 4, "minute": 5}
